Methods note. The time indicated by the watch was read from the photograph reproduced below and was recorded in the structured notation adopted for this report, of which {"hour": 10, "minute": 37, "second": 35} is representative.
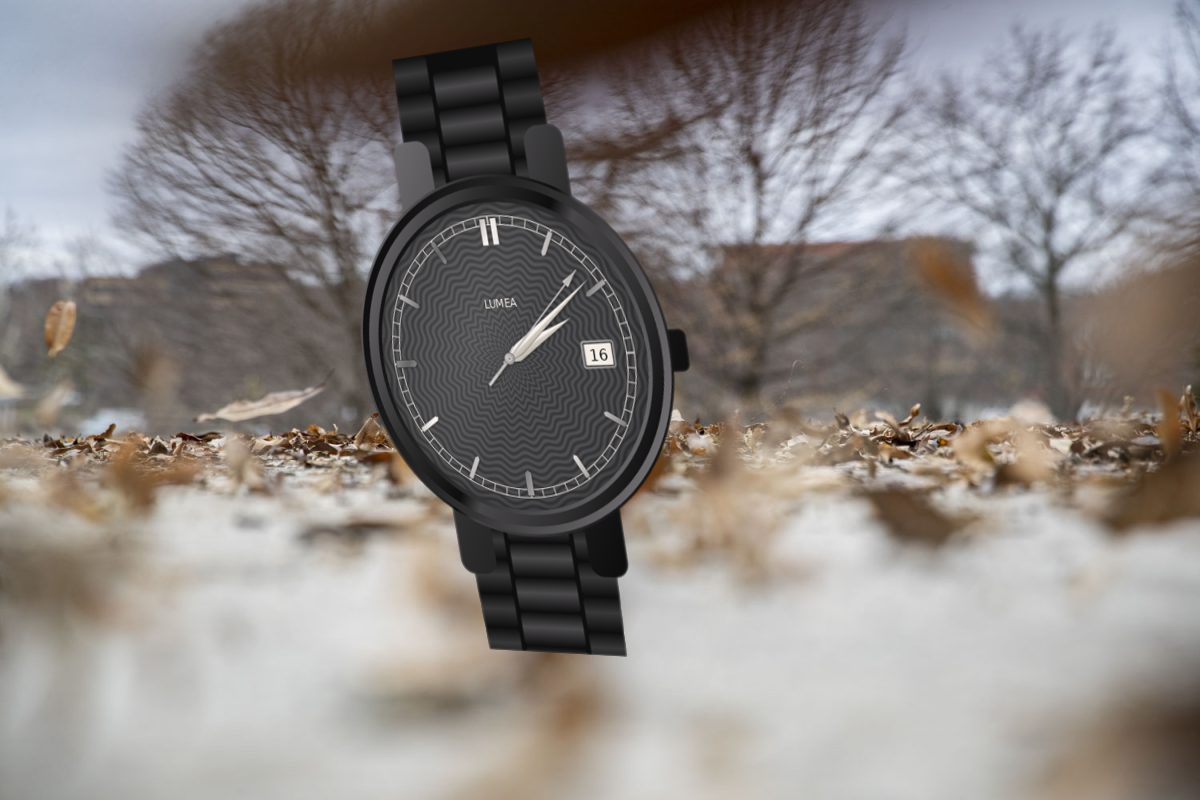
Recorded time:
{"hour": 2, "minute": 9, "second": 8}
